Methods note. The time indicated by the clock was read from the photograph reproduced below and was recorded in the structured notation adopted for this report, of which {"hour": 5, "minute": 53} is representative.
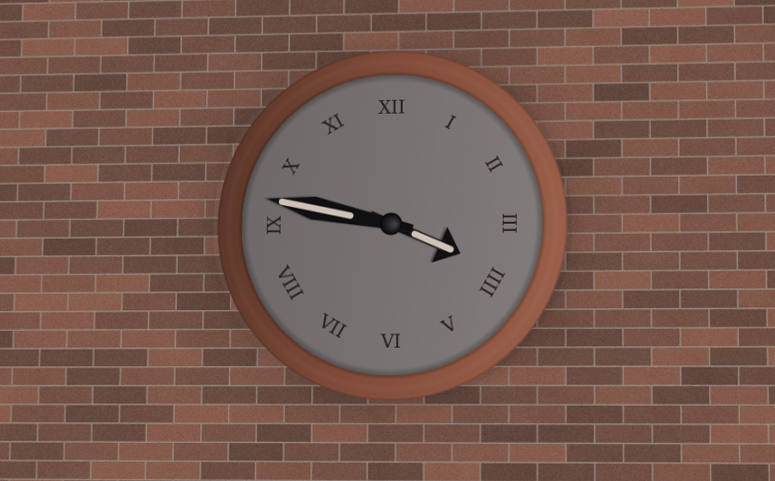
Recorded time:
{"hour": 3, "minute": 47}
